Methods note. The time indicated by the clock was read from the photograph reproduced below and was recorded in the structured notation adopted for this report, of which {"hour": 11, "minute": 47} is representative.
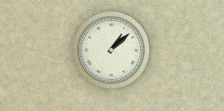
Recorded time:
{"hour": 1, "minute": 8}
